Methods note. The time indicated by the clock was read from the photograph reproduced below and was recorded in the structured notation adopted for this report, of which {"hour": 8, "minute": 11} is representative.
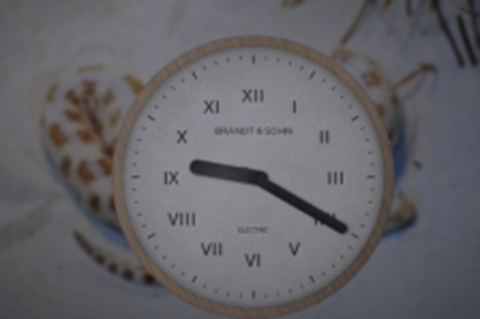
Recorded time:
{"hour": 9, "minute": 20}
